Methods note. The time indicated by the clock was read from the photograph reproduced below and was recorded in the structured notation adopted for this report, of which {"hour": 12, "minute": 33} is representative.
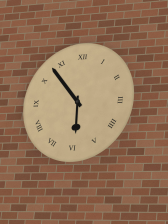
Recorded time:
{"hour": 5, "minute": 53}
